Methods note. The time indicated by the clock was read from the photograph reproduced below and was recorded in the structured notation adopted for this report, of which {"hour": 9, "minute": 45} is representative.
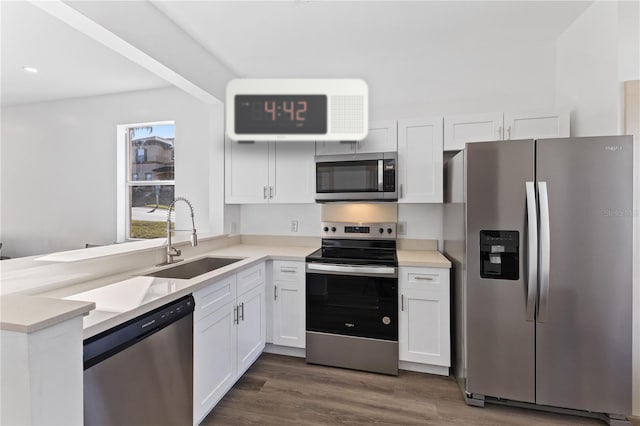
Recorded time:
{"hour": 4, "minute": 42}
